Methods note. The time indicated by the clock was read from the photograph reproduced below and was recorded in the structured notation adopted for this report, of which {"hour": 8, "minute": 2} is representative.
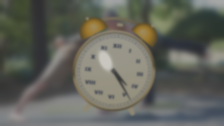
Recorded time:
{"hour": 4, "minute": 24}
